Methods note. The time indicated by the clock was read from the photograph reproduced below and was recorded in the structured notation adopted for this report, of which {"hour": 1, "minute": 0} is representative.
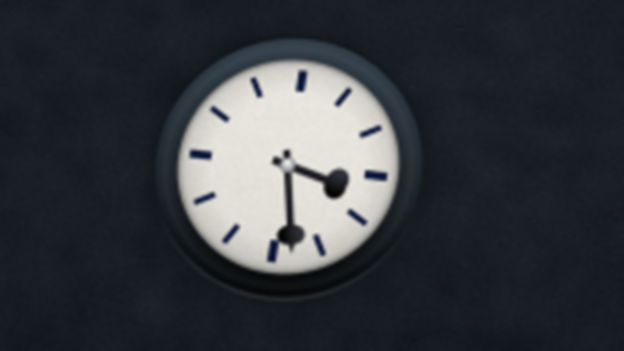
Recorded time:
{"hour": 3, "minute": 28}
